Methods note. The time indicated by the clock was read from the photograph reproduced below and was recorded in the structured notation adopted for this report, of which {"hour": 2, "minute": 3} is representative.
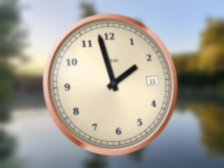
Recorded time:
{"hour": 1, "minute": 58}
